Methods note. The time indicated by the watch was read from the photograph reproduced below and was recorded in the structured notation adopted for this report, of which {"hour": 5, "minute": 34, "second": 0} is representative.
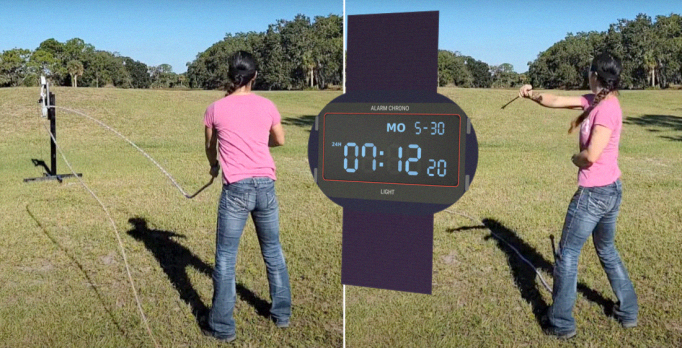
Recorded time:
{"hour": 7, "minute": 12, "second": 20}
